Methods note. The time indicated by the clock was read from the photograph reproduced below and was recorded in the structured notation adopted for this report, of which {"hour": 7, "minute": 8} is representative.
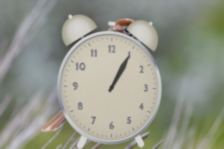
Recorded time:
{"hour": 1, "minute": 5}
